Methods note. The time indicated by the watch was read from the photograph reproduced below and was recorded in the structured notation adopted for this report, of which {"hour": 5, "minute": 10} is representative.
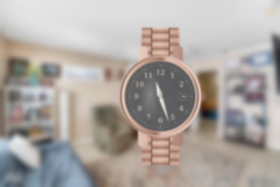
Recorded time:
{"hour": 11, "minute": 27}
